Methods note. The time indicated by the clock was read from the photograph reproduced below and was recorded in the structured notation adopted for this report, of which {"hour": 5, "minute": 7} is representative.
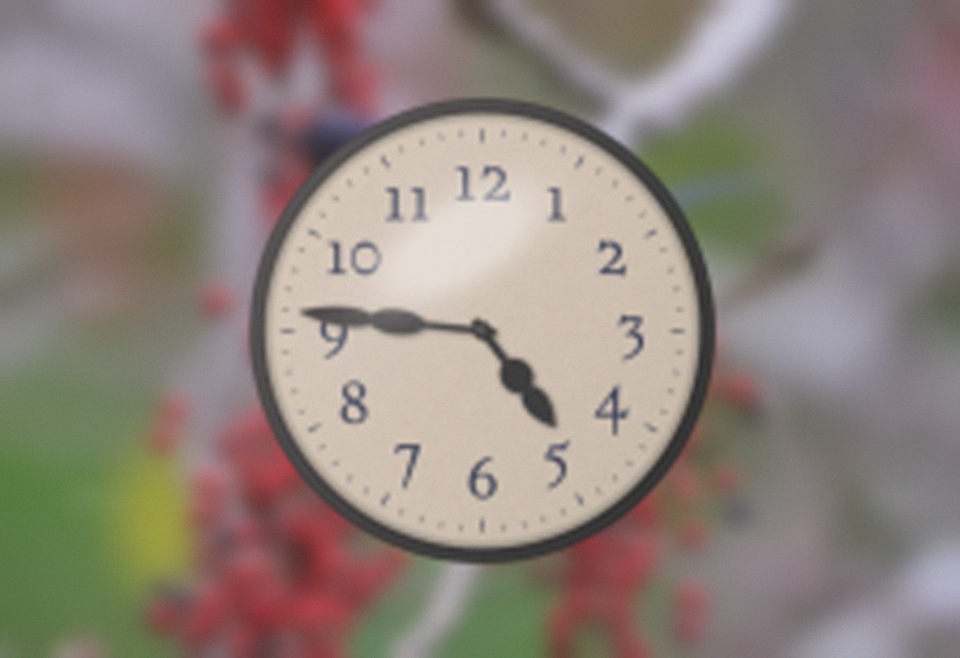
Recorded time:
{"hour": 4, "minute": 46}
